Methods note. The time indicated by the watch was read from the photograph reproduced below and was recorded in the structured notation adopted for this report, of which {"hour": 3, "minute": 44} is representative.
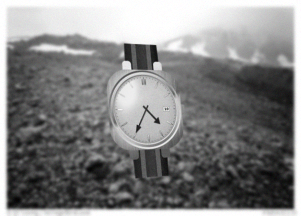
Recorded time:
{"hour": 4, "minute": 35}
